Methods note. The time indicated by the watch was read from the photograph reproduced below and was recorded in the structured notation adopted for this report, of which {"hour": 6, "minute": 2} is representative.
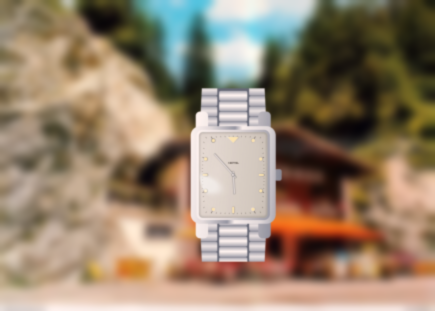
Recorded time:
{"hour": 5, "minute": 53}
